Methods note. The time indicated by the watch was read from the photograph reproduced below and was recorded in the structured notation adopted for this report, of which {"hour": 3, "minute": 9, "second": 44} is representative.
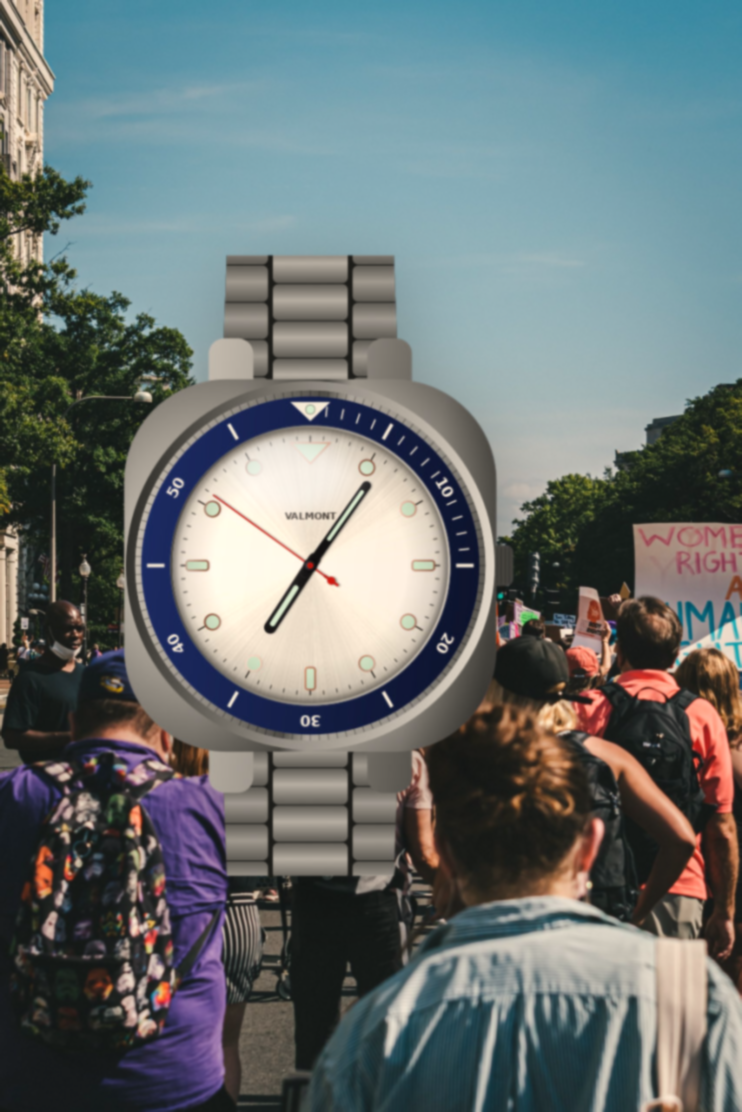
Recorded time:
{"hour": 7, "minute": 5, "second": 51}
